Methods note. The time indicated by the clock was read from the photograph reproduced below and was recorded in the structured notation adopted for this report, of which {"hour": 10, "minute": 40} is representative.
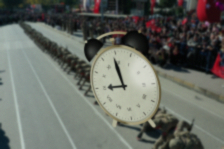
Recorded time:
{"hour": 8, "minute": 59}
